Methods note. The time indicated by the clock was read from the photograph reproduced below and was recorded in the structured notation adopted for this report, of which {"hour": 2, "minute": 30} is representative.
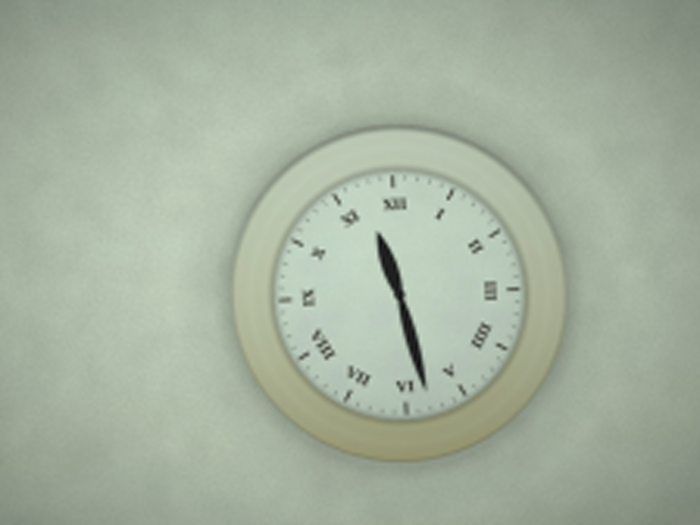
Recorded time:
{"hour": 11, "minute": 28}
